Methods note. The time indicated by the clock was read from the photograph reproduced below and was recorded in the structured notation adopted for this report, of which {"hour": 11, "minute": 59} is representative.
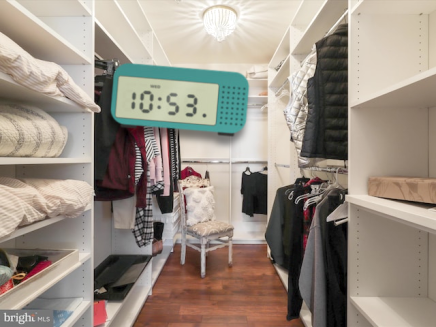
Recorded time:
{"hour": 10, "minute": 53}
